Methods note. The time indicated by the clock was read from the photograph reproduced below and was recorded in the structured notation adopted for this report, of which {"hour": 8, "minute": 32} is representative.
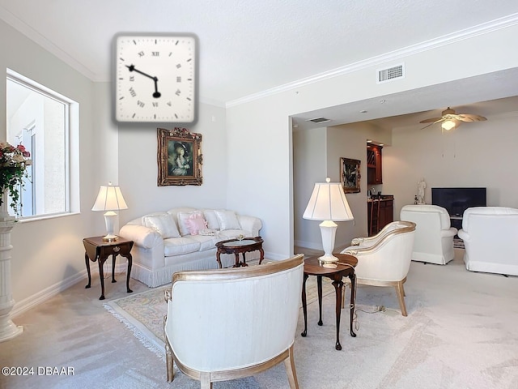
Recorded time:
{"hour": 5, "minute": 49}
